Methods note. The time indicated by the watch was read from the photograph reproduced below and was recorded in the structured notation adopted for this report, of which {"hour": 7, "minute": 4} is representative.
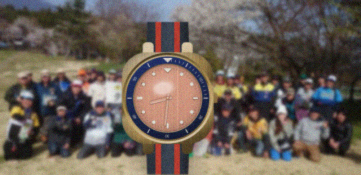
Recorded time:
{"hour": 8, "minute": 31}
